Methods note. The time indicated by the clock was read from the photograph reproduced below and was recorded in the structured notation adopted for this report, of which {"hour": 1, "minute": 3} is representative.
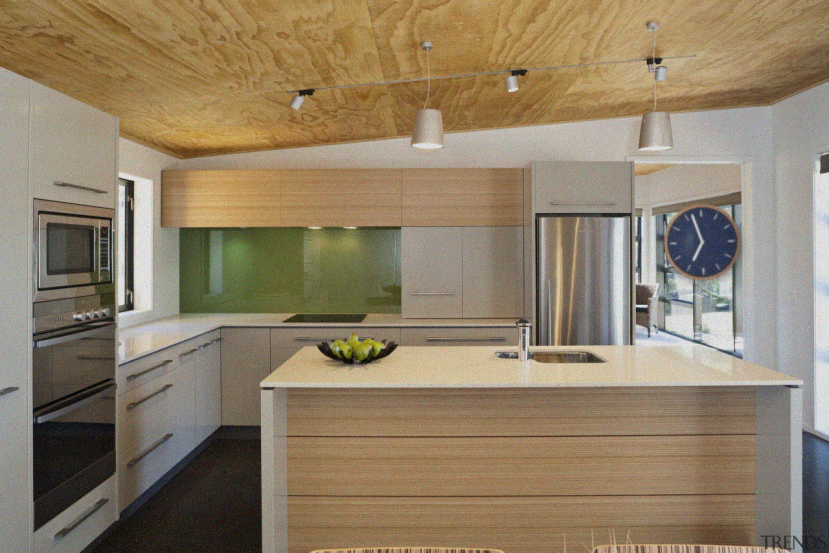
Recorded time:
{"hour": 6, "minute": 57}
